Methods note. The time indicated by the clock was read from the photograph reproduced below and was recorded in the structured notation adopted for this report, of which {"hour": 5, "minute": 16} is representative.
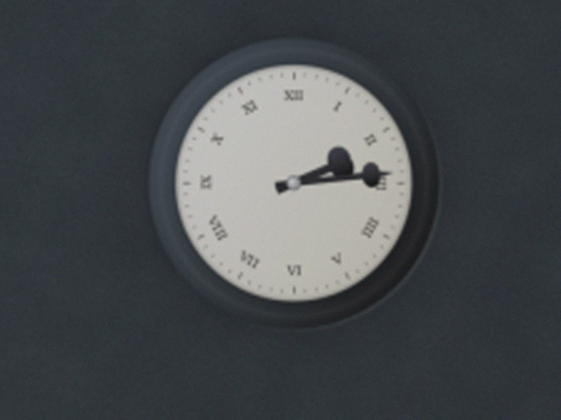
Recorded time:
{"hour": 2, "minute": 14}
